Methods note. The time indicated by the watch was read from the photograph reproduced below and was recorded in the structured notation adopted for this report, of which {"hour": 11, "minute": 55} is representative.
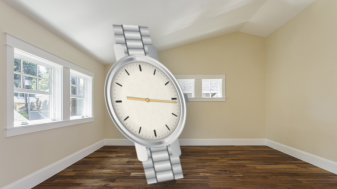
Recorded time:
{"hour": 9, "minute": 16}
